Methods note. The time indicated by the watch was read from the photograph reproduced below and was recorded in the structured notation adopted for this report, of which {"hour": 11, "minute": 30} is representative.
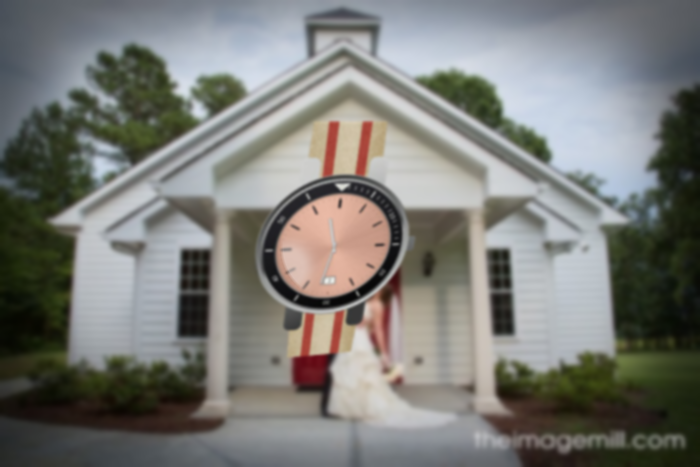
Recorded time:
{"hour": 11, "minute": 32}
